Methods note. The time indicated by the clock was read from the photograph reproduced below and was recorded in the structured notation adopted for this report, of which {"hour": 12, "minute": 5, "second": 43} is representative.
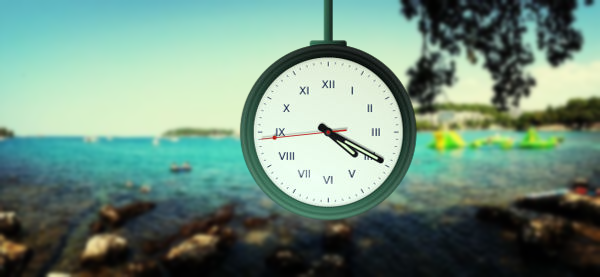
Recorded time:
{"hour": 4, "minute": 19, "second": 44}
